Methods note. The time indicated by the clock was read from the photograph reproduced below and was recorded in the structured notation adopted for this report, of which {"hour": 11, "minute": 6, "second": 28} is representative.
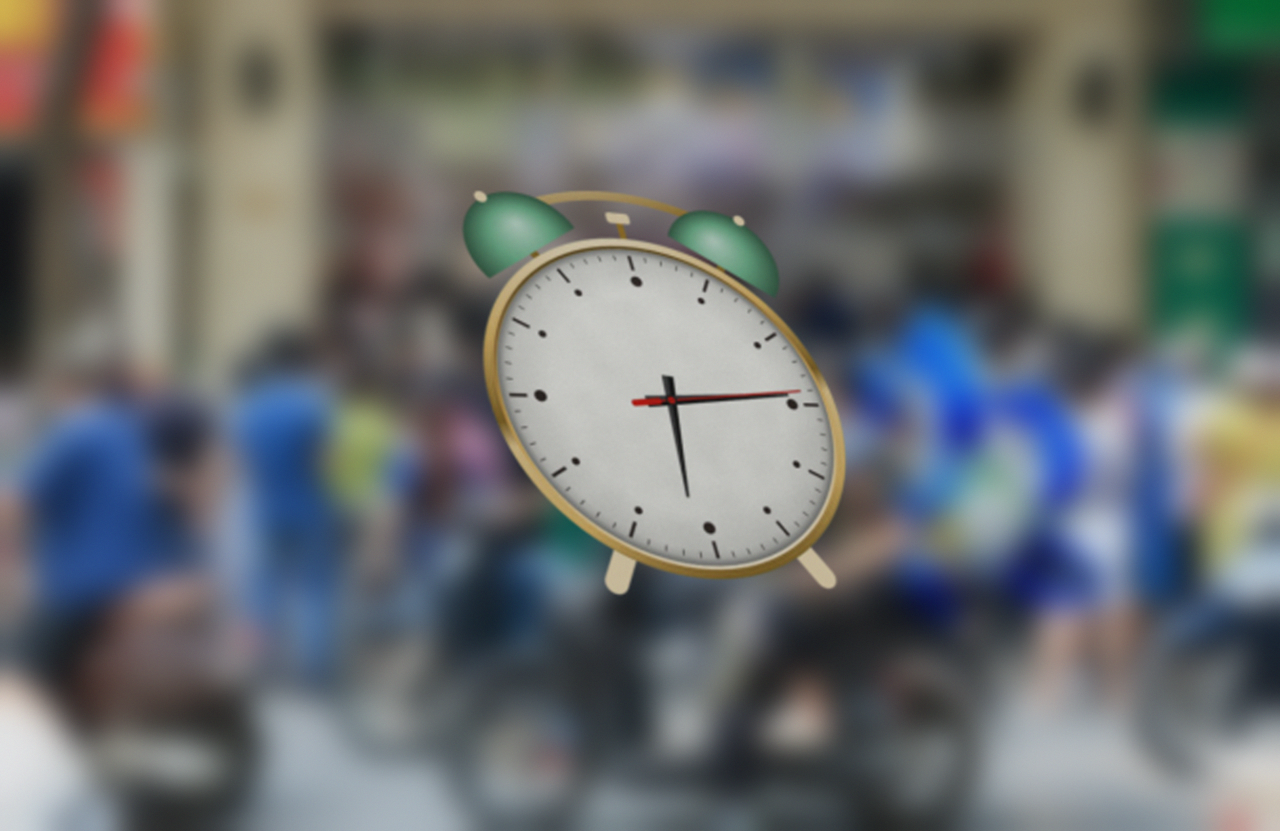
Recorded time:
{"hour": 6, "minute": 14, "second": 14}
